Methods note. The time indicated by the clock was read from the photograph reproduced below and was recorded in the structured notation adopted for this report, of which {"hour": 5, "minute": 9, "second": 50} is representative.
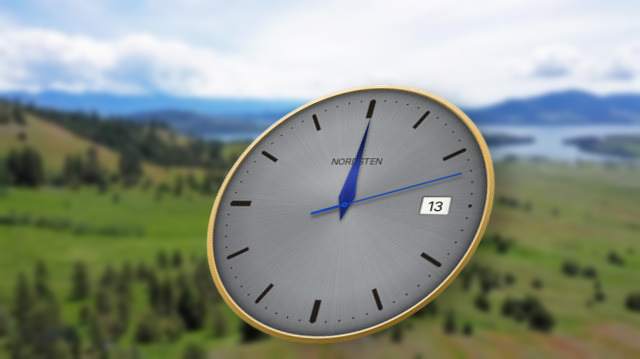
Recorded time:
{"hour": 12, "minute": 0, "second": 12}
